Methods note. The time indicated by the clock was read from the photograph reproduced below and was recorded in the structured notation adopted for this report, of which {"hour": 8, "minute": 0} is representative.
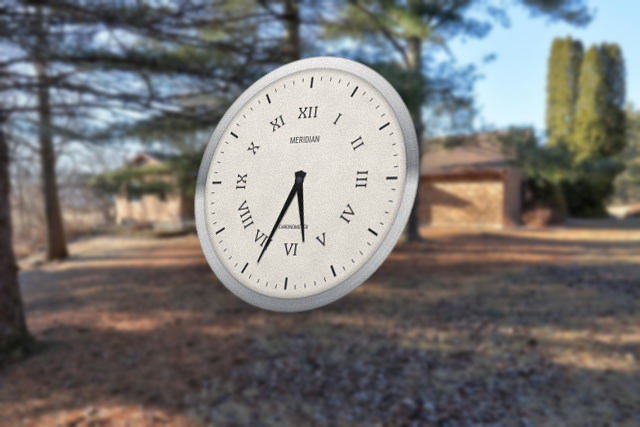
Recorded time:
{"hour": 5, "minute": 34}
